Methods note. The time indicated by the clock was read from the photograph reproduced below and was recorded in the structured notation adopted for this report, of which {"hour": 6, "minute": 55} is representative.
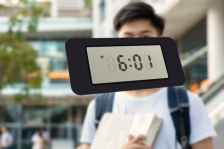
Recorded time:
{"hour": 6, "minute": 1}
